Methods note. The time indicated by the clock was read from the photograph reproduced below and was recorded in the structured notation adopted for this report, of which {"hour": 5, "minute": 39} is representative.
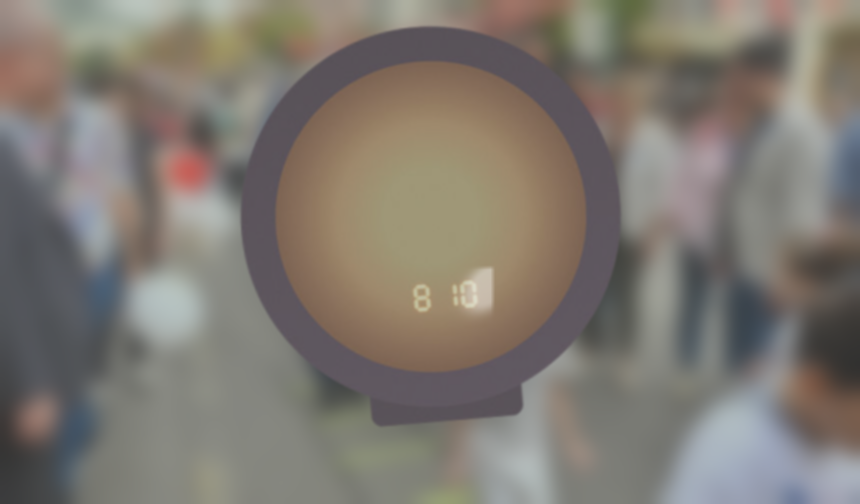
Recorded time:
{"hour": 8, "minute": 10}
